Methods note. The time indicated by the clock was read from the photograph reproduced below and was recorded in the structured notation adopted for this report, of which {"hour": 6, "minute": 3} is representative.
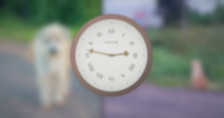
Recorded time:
{"hour": 2, "minute": 47}
